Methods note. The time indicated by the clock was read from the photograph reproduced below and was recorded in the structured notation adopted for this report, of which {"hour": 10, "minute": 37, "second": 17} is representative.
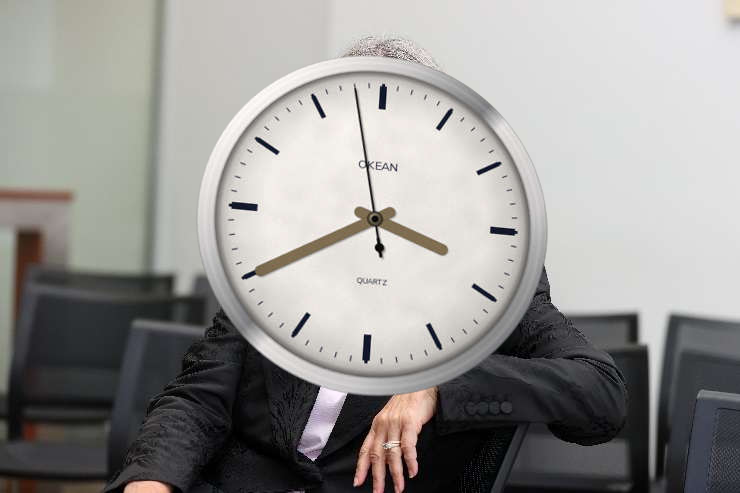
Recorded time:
{"hour": 3, "minute": 39, "second": 58}
